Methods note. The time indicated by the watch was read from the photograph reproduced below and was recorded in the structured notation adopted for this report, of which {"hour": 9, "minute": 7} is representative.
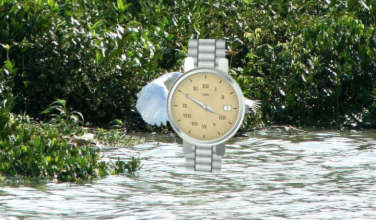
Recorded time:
{"hour": 3, "minute": 50}
